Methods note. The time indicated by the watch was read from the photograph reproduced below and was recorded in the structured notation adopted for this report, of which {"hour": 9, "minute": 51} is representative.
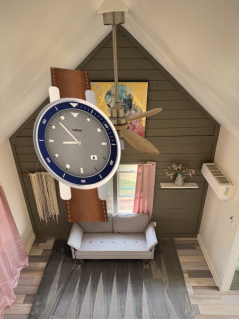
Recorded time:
{"hour": 8, "minute": 53}
